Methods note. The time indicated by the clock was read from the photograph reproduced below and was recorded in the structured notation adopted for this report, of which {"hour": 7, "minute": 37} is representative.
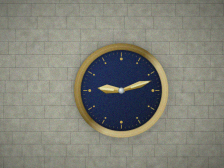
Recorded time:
{"hour": 9, "minute": 12}
